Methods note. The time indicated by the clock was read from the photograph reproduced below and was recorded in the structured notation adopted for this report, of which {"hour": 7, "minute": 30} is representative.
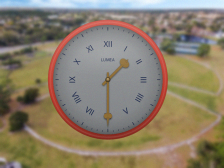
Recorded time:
{"hour": 1, "minute": 30}
